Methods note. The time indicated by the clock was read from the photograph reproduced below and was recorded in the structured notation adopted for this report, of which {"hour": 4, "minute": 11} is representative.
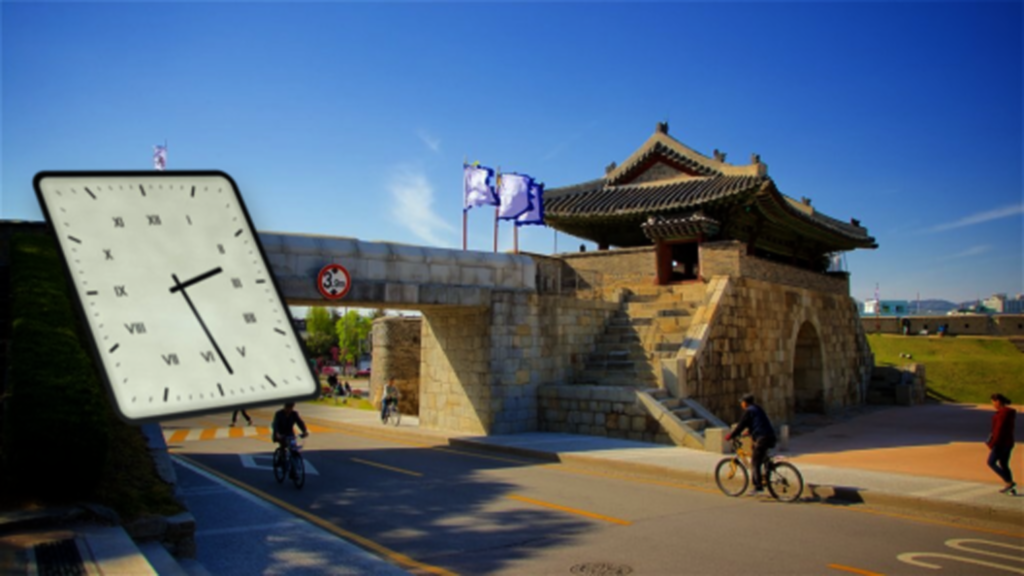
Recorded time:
{"hour": 2, "minute": 28}
